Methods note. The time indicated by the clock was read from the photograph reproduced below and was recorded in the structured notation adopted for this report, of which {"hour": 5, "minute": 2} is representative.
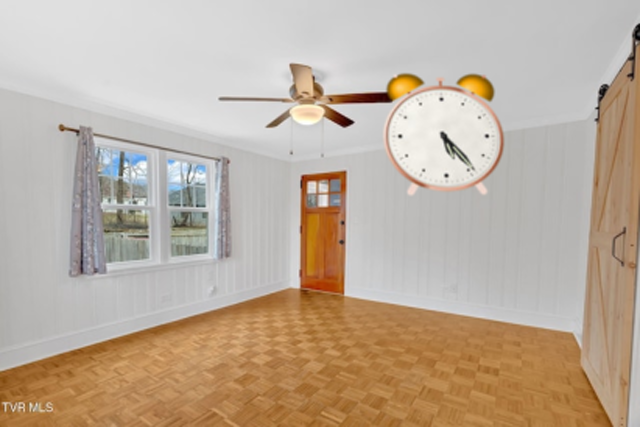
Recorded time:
{"hour": 5, "minute": 24}
